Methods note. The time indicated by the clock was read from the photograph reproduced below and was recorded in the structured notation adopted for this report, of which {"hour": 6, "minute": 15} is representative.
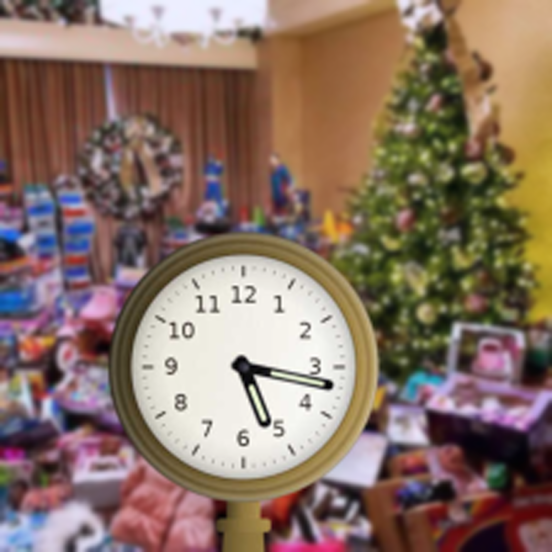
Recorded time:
{"hour": 5, "minute": 17}
